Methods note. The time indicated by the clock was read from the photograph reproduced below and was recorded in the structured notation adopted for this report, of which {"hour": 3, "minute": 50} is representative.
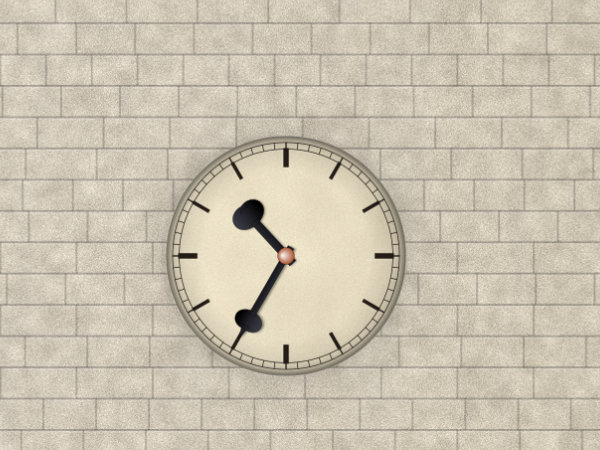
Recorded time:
{"hour": 10, "minute": 35}
